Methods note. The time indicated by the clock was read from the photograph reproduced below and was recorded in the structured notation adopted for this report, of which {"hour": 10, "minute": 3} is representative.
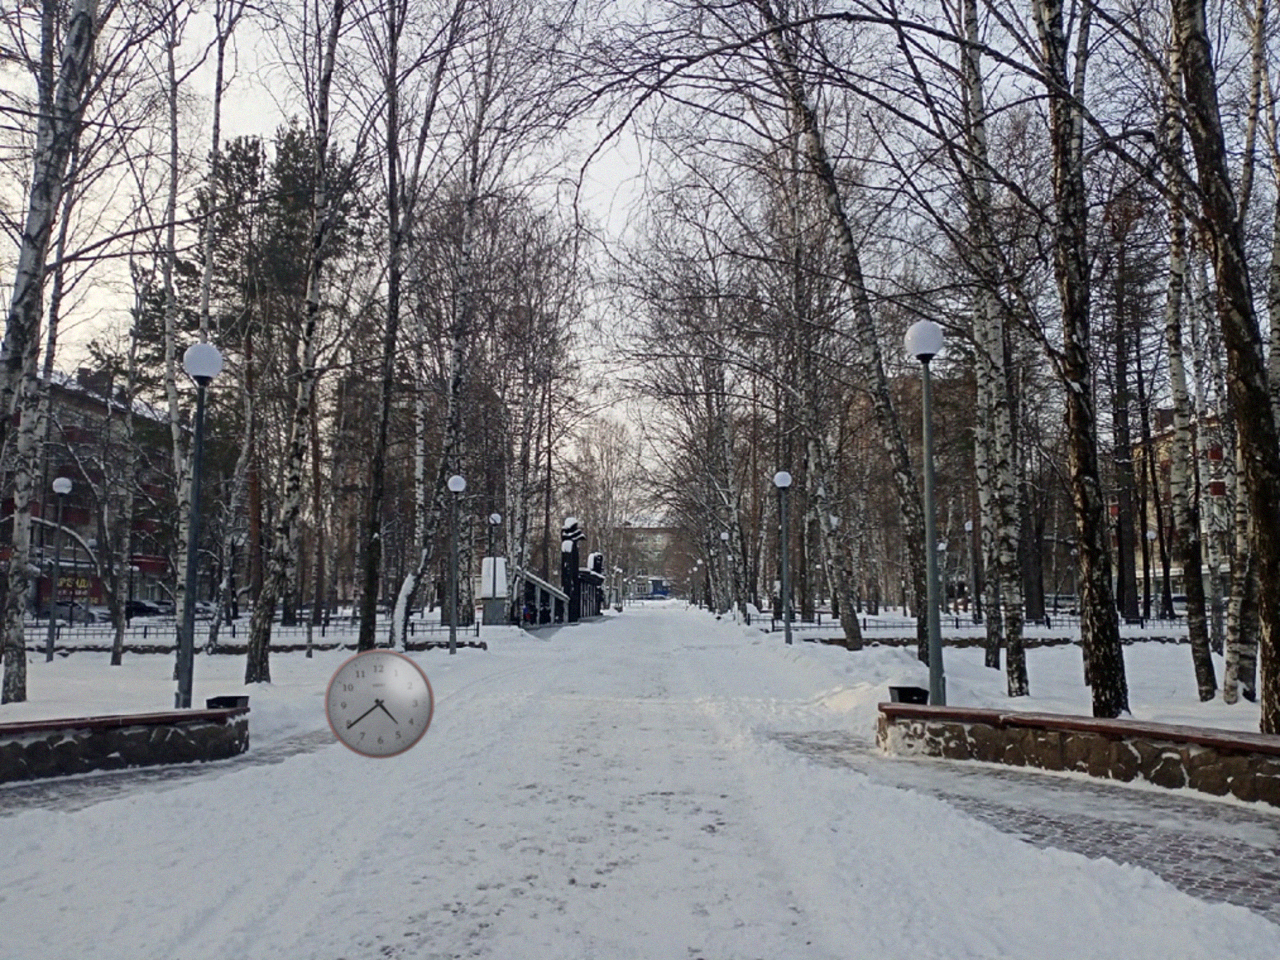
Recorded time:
{"hour": 4, "minute": 39}
